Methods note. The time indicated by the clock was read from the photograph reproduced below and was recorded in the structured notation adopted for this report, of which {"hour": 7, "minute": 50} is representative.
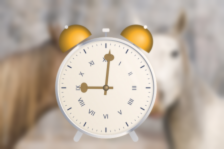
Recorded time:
{"hour": 9, "minute": 1}
